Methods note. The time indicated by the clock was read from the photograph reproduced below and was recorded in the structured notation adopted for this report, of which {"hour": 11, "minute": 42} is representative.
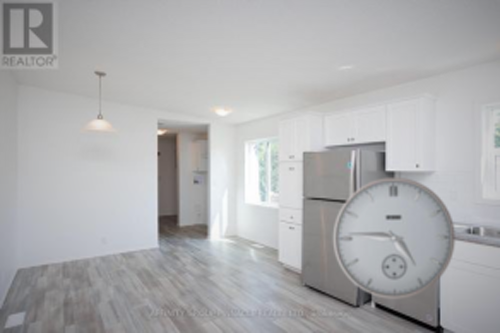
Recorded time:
{"hour": 4, "minute": 46}
